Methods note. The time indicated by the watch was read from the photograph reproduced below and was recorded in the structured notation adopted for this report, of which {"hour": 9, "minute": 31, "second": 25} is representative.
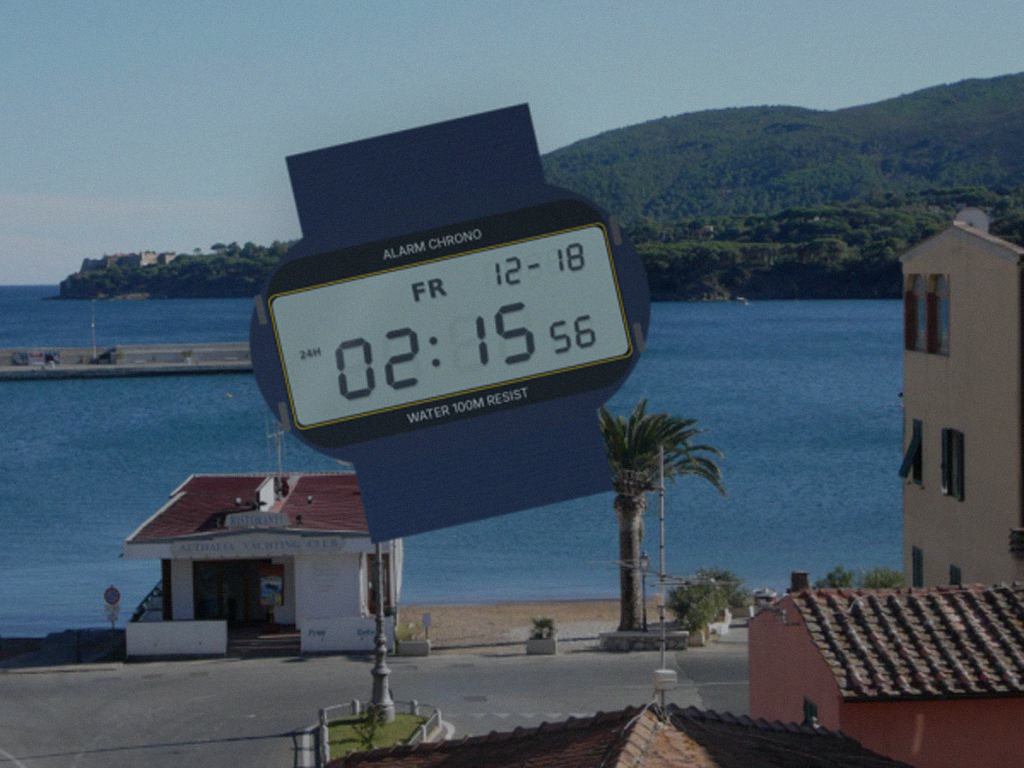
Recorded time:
{"hour": 2, "minute": 15, "second": 56}
